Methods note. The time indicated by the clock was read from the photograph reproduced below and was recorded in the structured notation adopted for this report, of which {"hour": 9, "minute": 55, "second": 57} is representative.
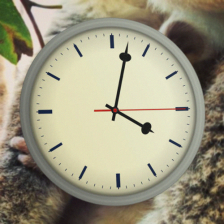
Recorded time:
{"hour": 4, "minute": 2, "second": 15}
